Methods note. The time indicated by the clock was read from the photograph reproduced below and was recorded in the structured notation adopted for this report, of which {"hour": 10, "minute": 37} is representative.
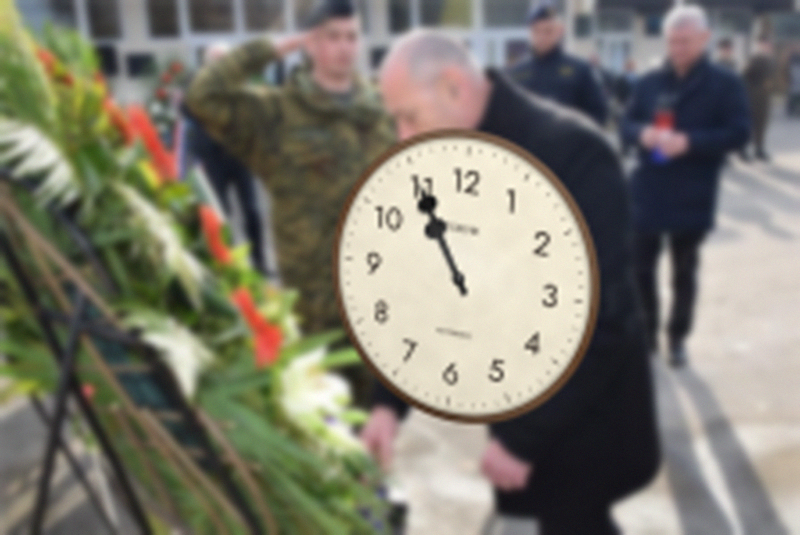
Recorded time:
{"hour": 10, "minute": 55}
